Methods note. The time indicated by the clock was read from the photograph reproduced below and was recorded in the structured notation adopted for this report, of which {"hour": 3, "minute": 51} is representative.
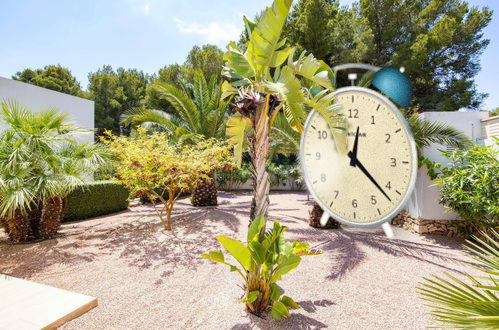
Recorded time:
{"hour": 12, "minute": 22}
